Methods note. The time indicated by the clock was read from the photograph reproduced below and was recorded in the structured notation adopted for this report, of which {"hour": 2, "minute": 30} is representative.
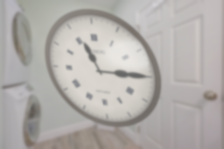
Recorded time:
{"hour": 11, "minute": 15}
